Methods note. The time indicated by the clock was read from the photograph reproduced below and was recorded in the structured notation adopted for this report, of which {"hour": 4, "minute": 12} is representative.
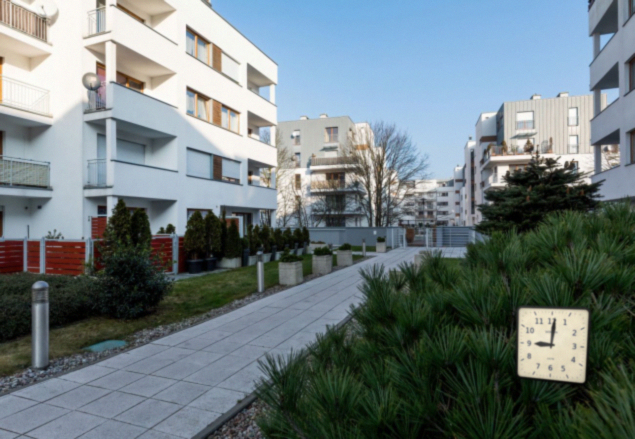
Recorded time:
{"hour": 9, "minute": 1}
